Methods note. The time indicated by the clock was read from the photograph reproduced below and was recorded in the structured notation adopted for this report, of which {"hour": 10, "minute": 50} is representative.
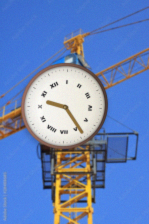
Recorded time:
{"hour": 10, "minute": 29}
